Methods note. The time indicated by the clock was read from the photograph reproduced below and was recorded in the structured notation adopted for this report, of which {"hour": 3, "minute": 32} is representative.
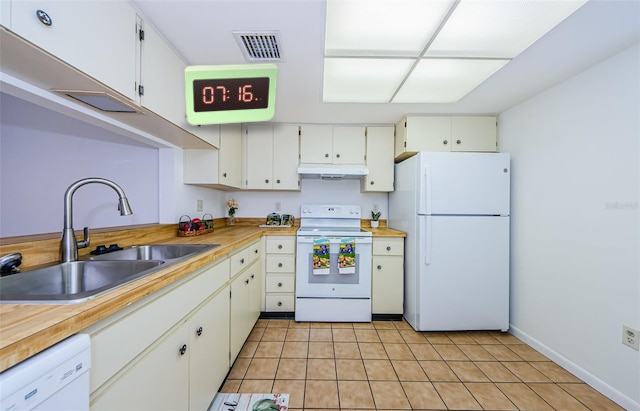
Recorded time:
{"hour": 7, "minute": 16}
